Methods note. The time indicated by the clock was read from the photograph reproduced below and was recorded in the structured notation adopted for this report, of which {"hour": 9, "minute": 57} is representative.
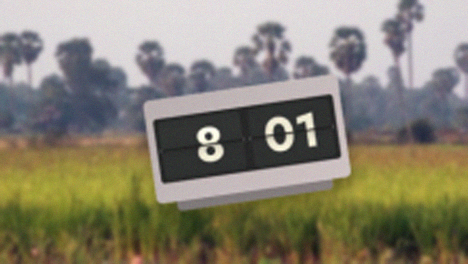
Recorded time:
{"hour": 8, "minute": 1}
